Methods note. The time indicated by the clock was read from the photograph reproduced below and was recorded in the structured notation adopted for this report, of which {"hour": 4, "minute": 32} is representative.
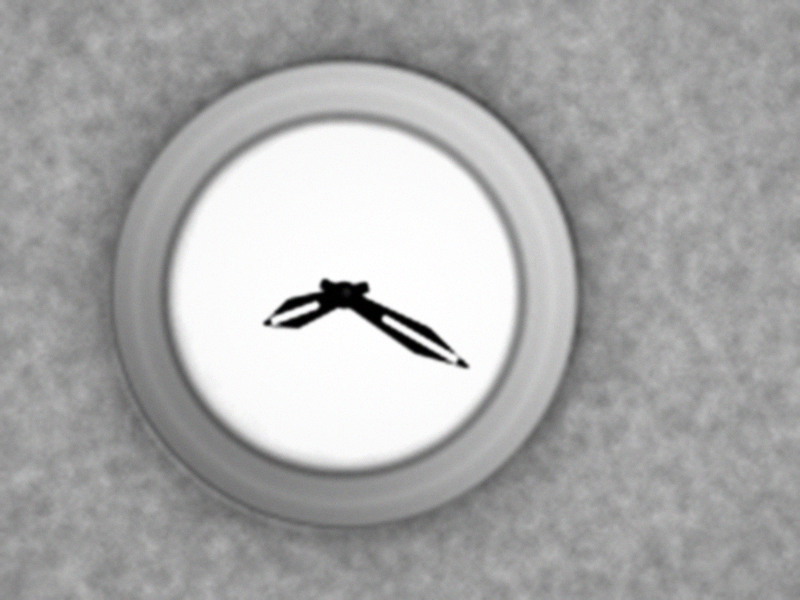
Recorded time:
{"hour": 8, "minute": 20}
